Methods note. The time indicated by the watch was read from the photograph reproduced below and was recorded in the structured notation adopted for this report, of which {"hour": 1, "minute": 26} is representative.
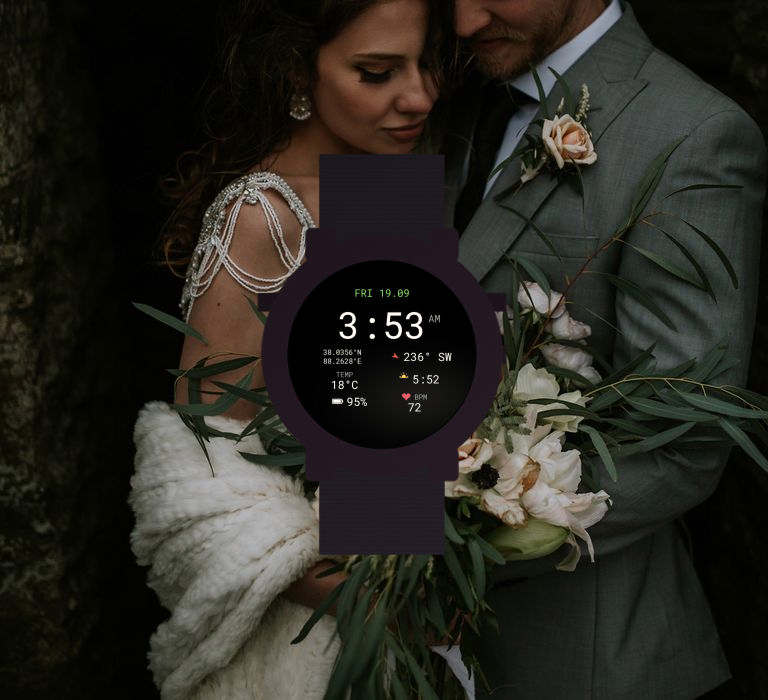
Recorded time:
{"hour": 3, "minute": 53}
